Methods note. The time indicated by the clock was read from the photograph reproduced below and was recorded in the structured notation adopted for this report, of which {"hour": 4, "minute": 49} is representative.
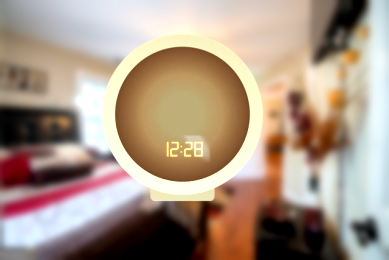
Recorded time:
{"hour": 12, "minute": 28}
